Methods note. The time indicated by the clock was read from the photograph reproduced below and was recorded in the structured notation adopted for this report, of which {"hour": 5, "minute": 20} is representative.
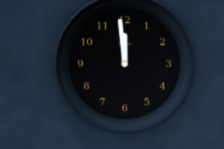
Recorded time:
{"hour": 11, "minute": 59}
